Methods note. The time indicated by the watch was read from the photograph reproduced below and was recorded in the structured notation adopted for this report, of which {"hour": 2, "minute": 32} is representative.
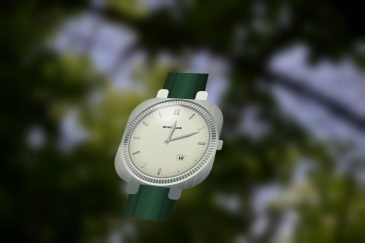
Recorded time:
{"hour": 12, "minute": 11}
